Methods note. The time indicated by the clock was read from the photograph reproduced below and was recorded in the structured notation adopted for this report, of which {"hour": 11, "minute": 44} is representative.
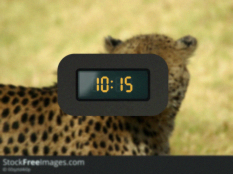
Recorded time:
{"hour": 10, "minute": 15}
